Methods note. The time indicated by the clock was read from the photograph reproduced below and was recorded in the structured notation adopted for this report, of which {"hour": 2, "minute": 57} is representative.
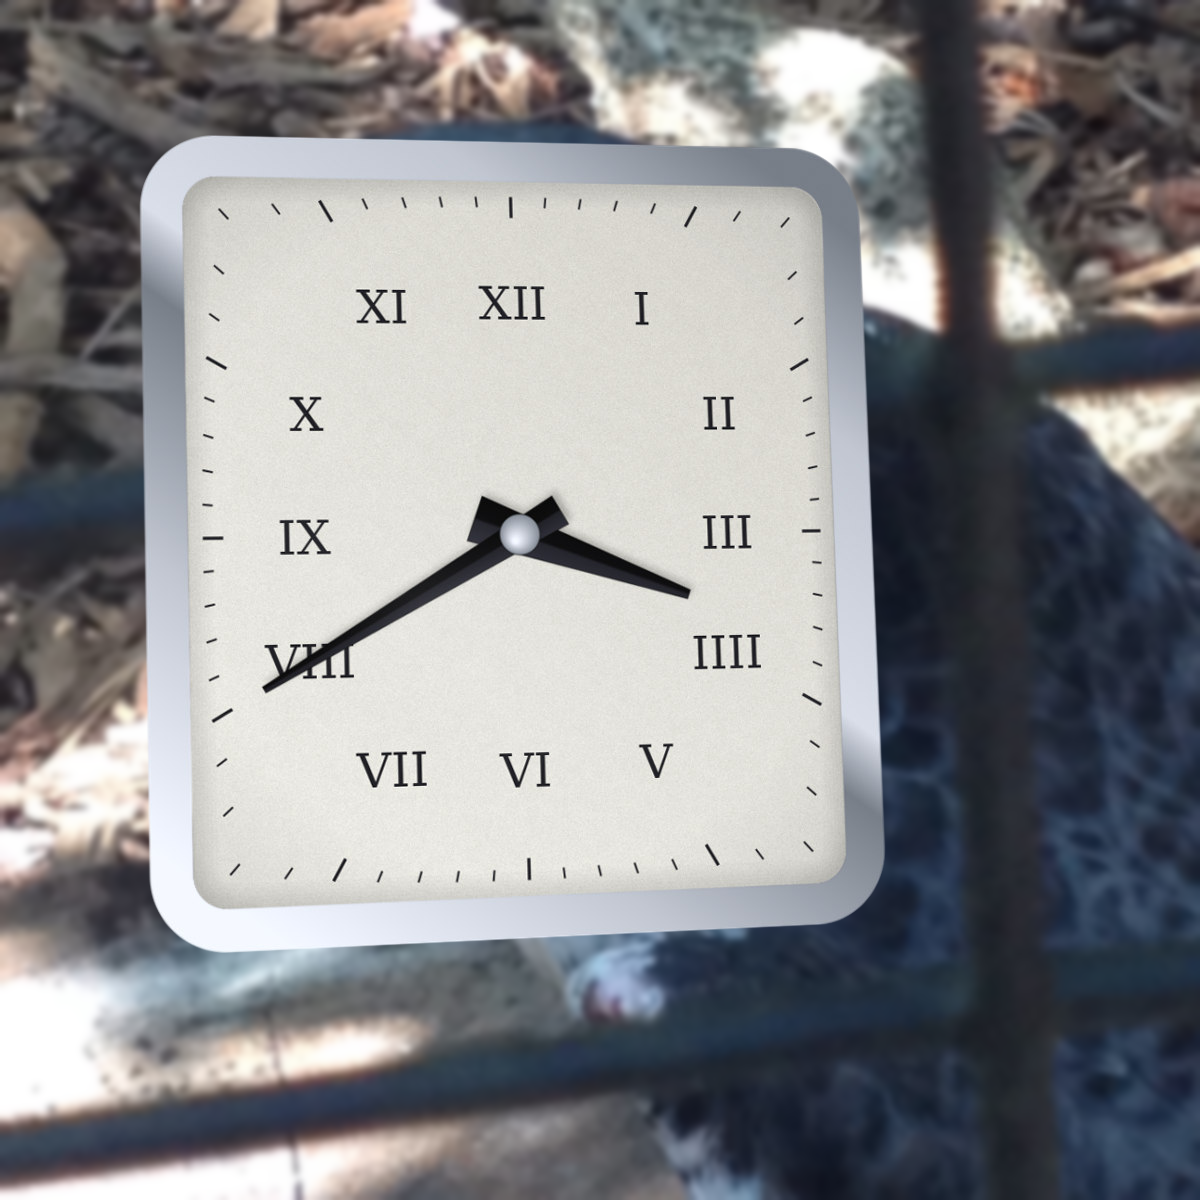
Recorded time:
{"hour": 3, "minute": 40}
